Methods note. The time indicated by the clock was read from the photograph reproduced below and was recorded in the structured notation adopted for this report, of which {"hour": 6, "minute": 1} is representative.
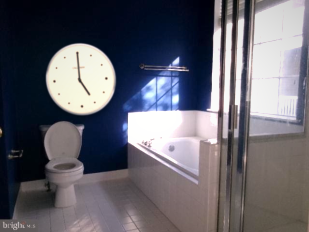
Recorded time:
{"hour": 5, "minute": 0}
